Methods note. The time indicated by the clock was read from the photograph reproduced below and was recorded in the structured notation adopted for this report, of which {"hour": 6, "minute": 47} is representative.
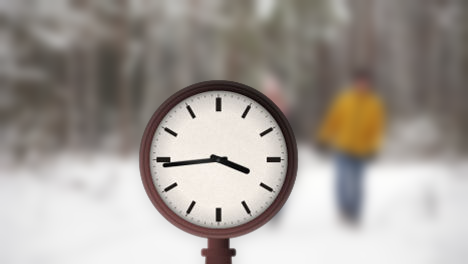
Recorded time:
{"hour": 3, "minute": 44}
